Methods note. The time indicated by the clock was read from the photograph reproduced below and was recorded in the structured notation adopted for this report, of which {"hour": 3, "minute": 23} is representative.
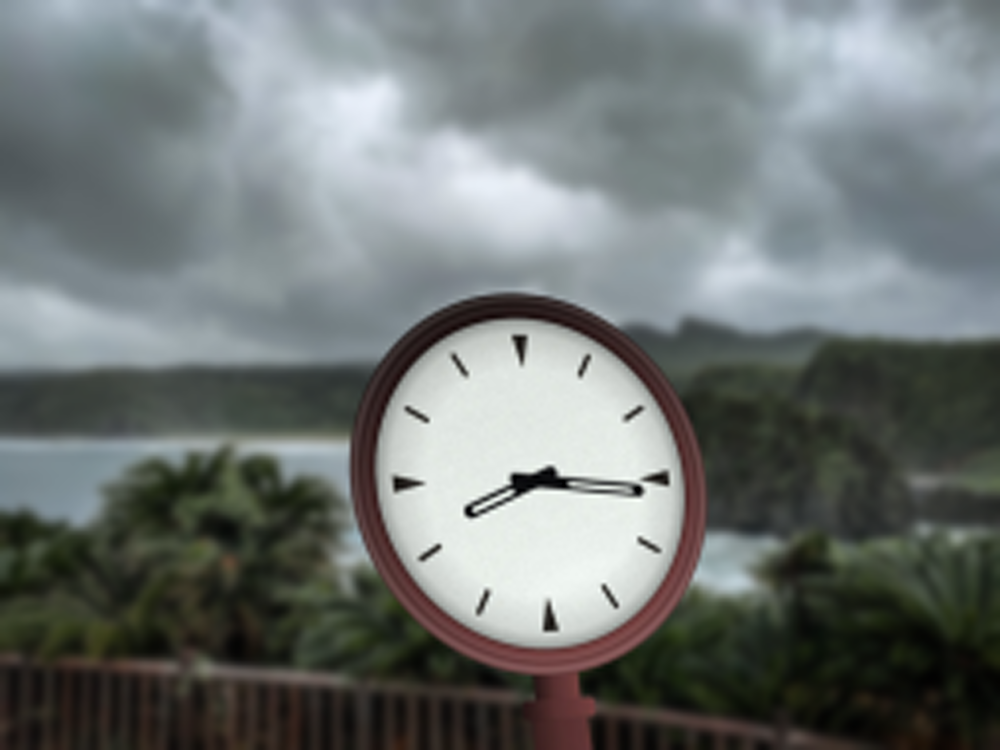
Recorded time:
{"hour": 8, "minute": 16}
